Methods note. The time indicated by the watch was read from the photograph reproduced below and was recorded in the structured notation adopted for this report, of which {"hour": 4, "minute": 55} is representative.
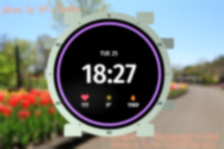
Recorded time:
{"hour": 18, "minute": 27}
